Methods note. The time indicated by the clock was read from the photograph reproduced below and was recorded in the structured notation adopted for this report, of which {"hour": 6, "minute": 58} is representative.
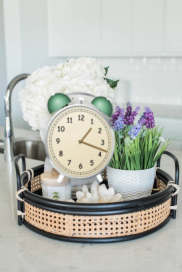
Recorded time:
{"hour": 1, "minute": 18}
